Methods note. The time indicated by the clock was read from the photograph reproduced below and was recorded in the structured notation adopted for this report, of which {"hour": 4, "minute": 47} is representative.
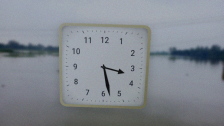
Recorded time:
{"hour": 3, "minute": 28}
